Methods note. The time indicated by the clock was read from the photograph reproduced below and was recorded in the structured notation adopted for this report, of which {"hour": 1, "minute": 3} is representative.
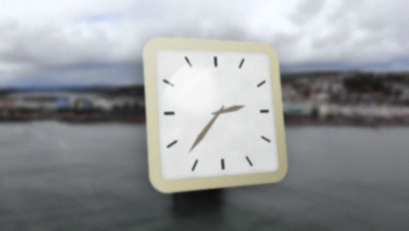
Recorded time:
{"hour": 2, "minute": 37}
